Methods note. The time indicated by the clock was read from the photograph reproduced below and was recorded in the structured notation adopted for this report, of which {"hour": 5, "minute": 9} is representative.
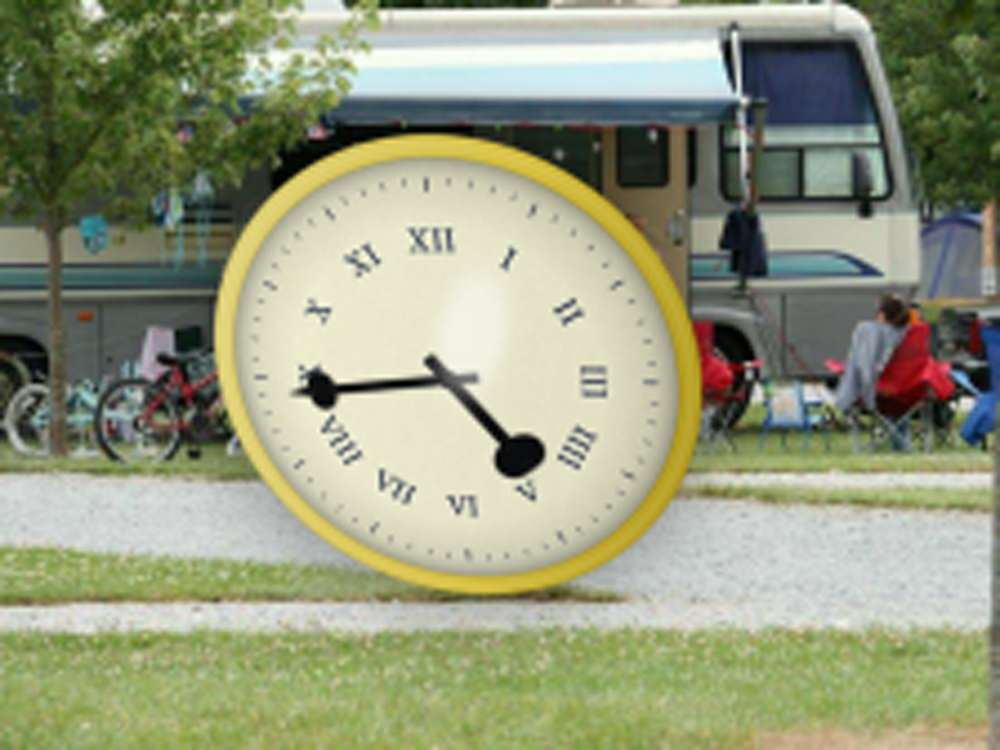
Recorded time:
{"hour": 4, "minute": 44}
